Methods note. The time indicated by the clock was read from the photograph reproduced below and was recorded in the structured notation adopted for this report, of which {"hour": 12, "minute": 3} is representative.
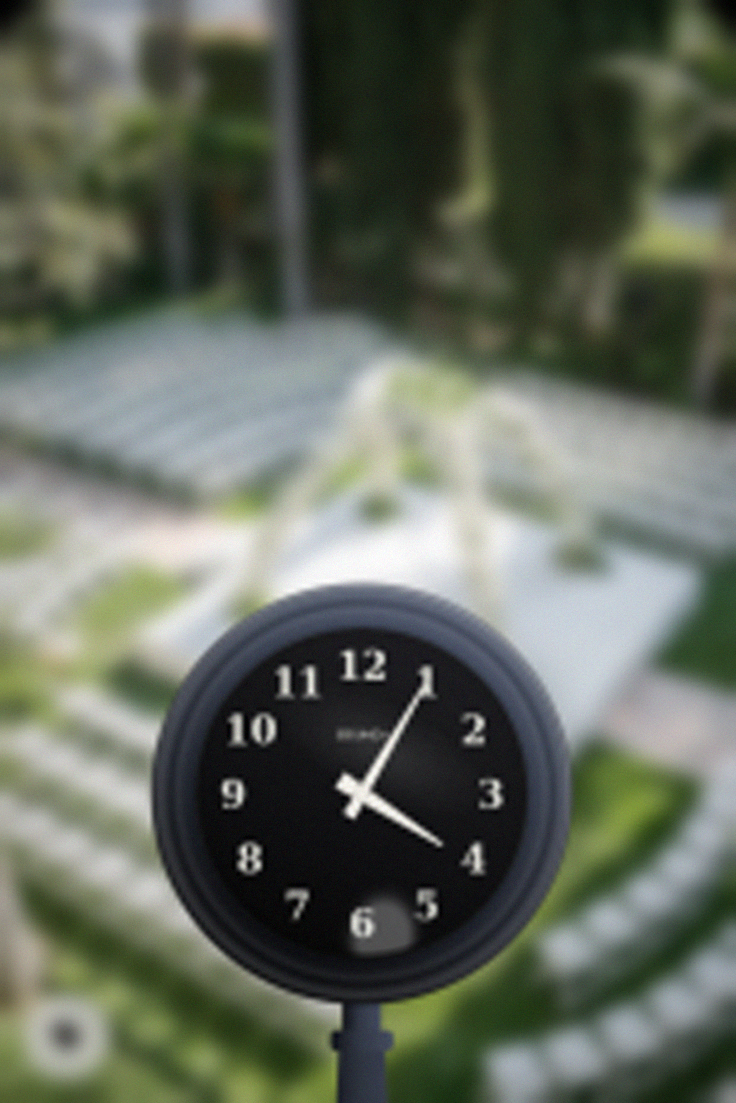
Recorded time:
{"hour": 4, "minute": 5}
